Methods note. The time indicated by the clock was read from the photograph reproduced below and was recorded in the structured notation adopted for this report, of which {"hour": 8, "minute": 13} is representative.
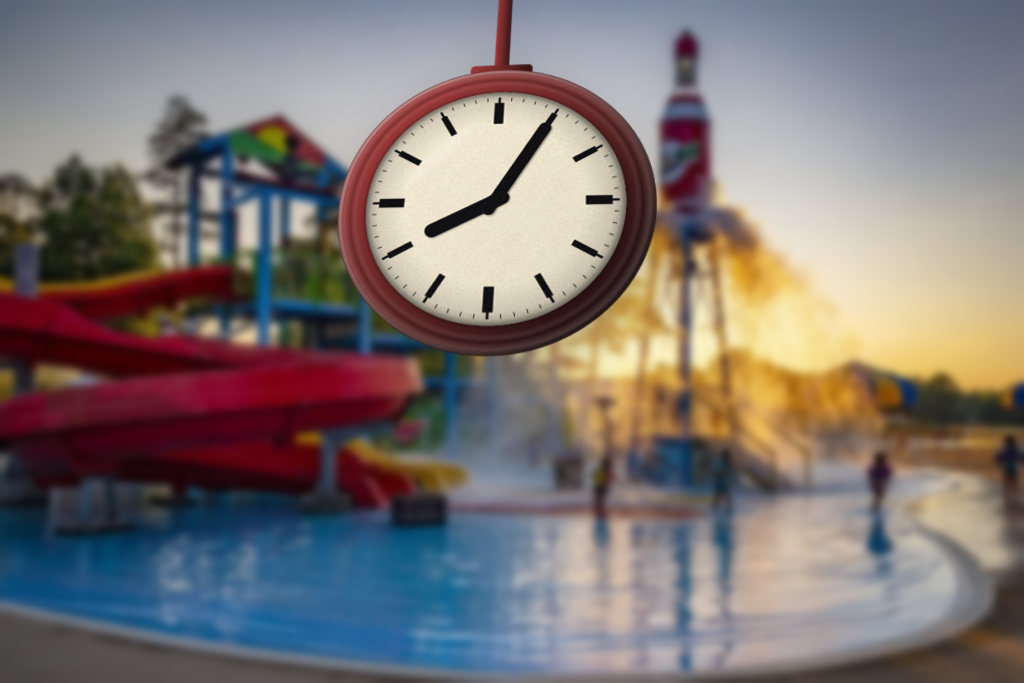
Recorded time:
{"hour": 8, "minute": 5}
